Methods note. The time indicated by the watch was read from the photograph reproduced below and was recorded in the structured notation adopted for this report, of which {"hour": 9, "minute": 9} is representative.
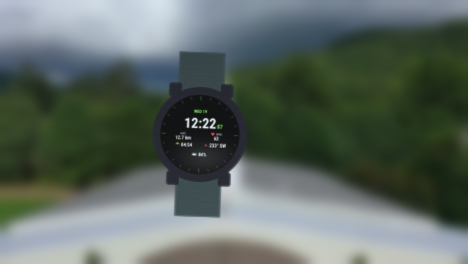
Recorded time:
{"hour": 12, "minute": 22}
